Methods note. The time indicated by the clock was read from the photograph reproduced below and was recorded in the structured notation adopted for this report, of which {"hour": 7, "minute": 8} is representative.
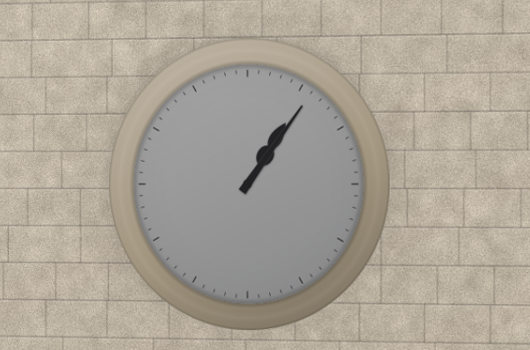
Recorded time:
{"hour": 1, "minute": 6}
